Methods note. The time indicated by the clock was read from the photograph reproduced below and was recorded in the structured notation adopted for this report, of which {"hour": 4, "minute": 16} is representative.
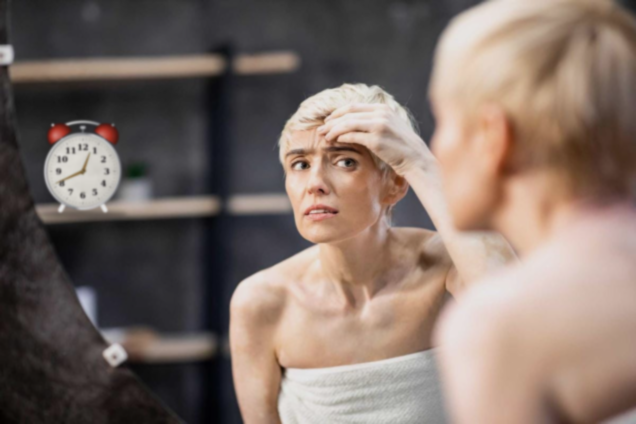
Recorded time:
{"hour": 12, "minute": 41}
